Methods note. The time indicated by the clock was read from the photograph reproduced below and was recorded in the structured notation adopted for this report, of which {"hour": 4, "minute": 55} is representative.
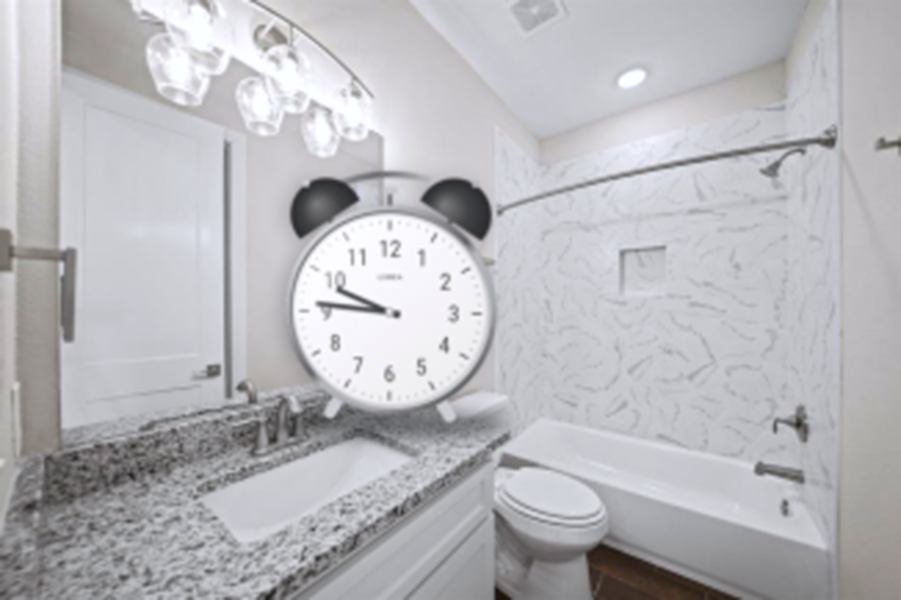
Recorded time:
{"hour": 9, "minute": 46}
